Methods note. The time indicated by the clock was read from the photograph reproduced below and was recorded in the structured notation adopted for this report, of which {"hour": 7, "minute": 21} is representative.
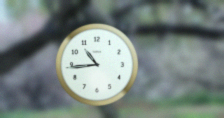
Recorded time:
{"hour": 10, "minute": 44}
